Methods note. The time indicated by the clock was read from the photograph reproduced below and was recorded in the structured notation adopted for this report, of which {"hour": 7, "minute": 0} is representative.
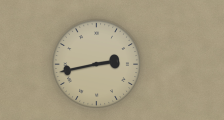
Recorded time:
{"hour": 2, "minute": 43}
